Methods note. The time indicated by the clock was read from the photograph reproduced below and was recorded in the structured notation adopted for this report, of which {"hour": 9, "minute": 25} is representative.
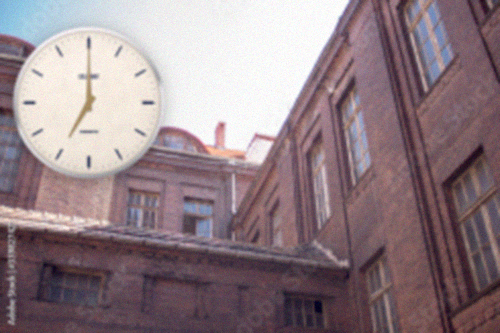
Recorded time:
{"hour": 7, "minute": 0}
